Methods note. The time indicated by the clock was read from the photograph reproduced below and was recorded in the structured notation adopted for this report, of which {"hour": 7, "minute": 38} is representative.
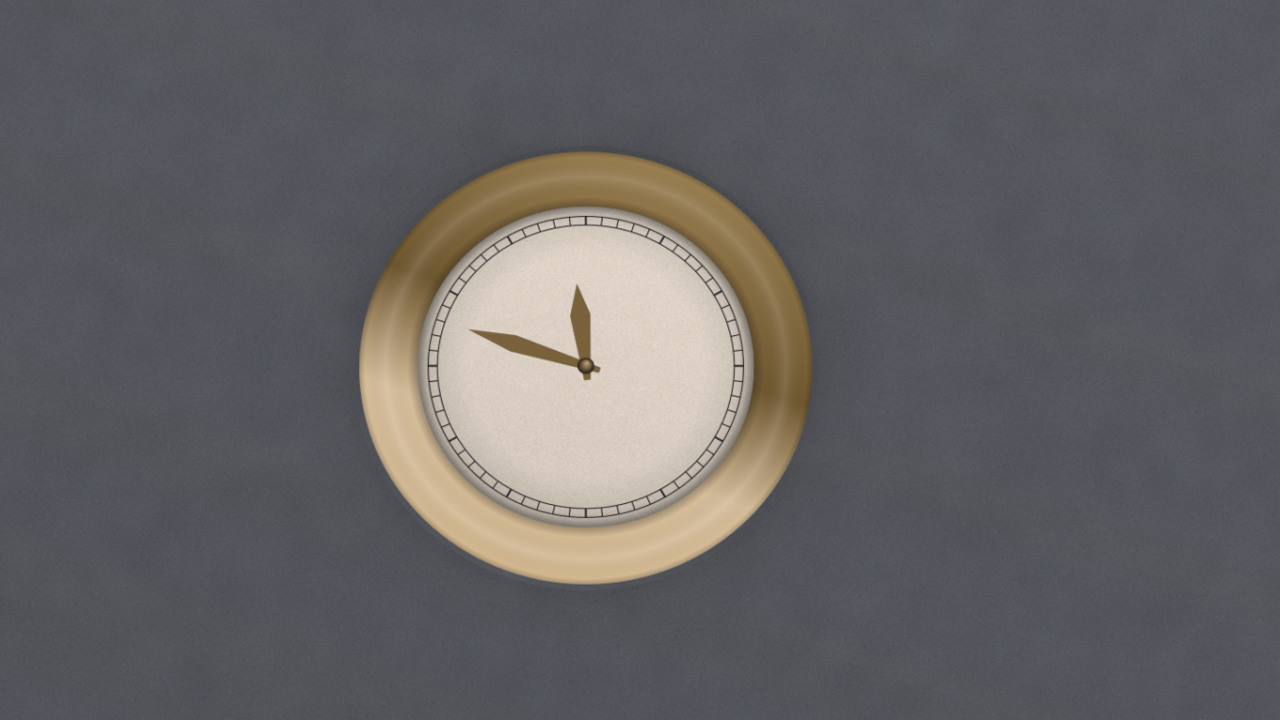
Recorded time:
{"hour": 11, "minute": 48}
